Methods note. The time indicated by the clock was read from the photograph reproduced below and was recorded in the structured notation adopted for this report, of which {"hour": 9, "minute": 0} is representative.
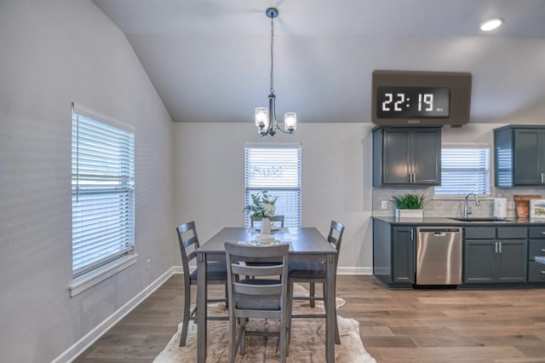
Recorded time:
{"hour": 22, "minute": 19}
